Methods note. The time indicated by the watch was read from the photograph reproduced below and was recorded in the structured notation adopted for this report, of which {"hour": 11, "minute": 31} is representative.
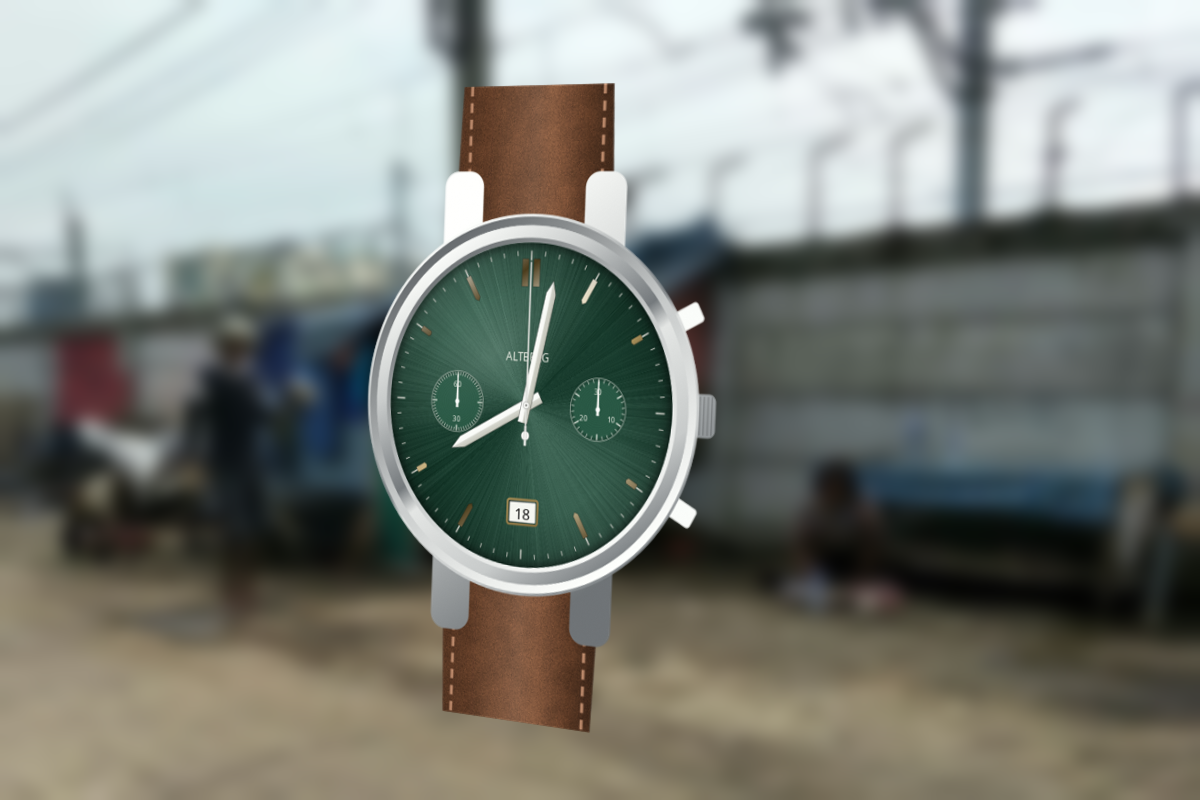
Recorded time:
{"hour": 8, "minute": 2}
